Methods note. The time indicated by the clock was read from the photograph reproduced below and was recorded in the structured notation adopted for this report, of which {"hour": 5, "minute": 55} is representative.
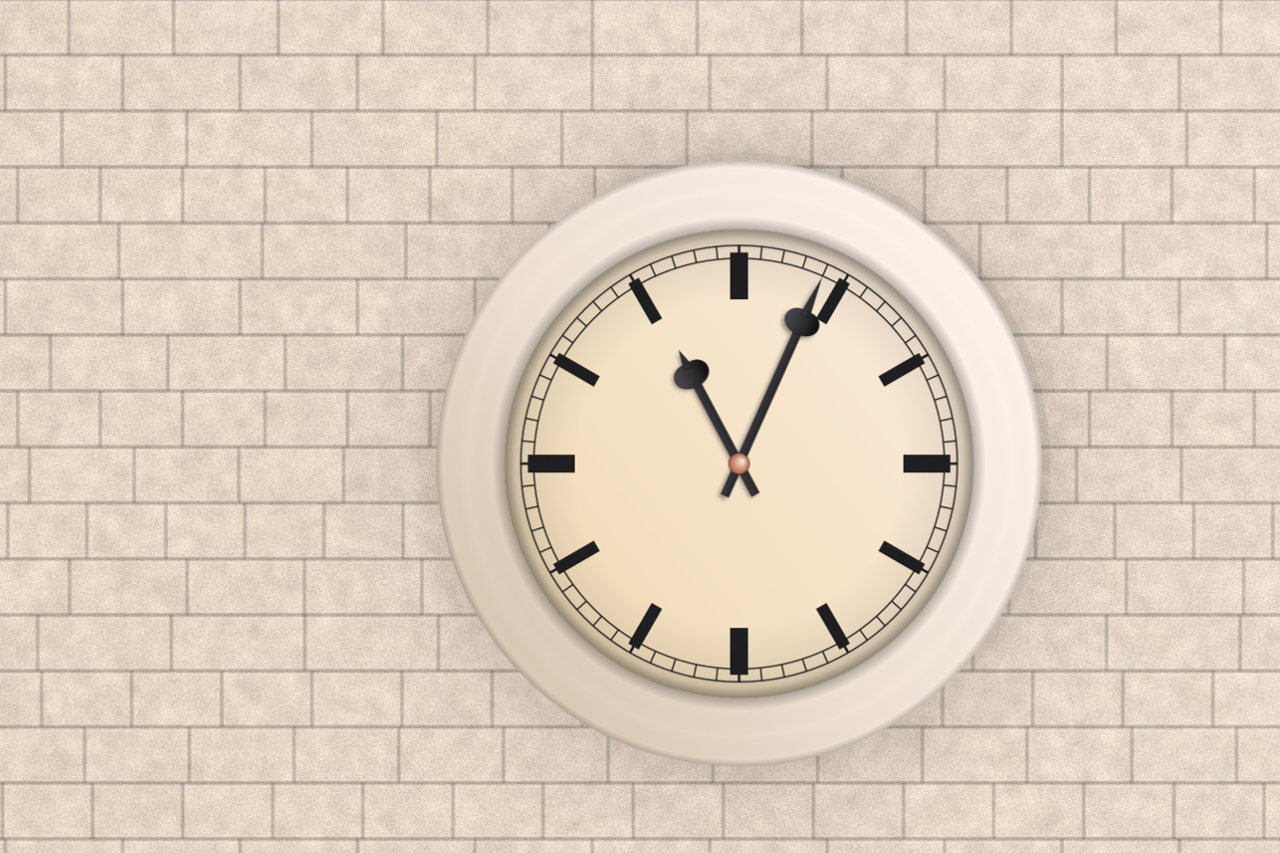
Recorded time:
{"hour": 11, "minute": 4}
